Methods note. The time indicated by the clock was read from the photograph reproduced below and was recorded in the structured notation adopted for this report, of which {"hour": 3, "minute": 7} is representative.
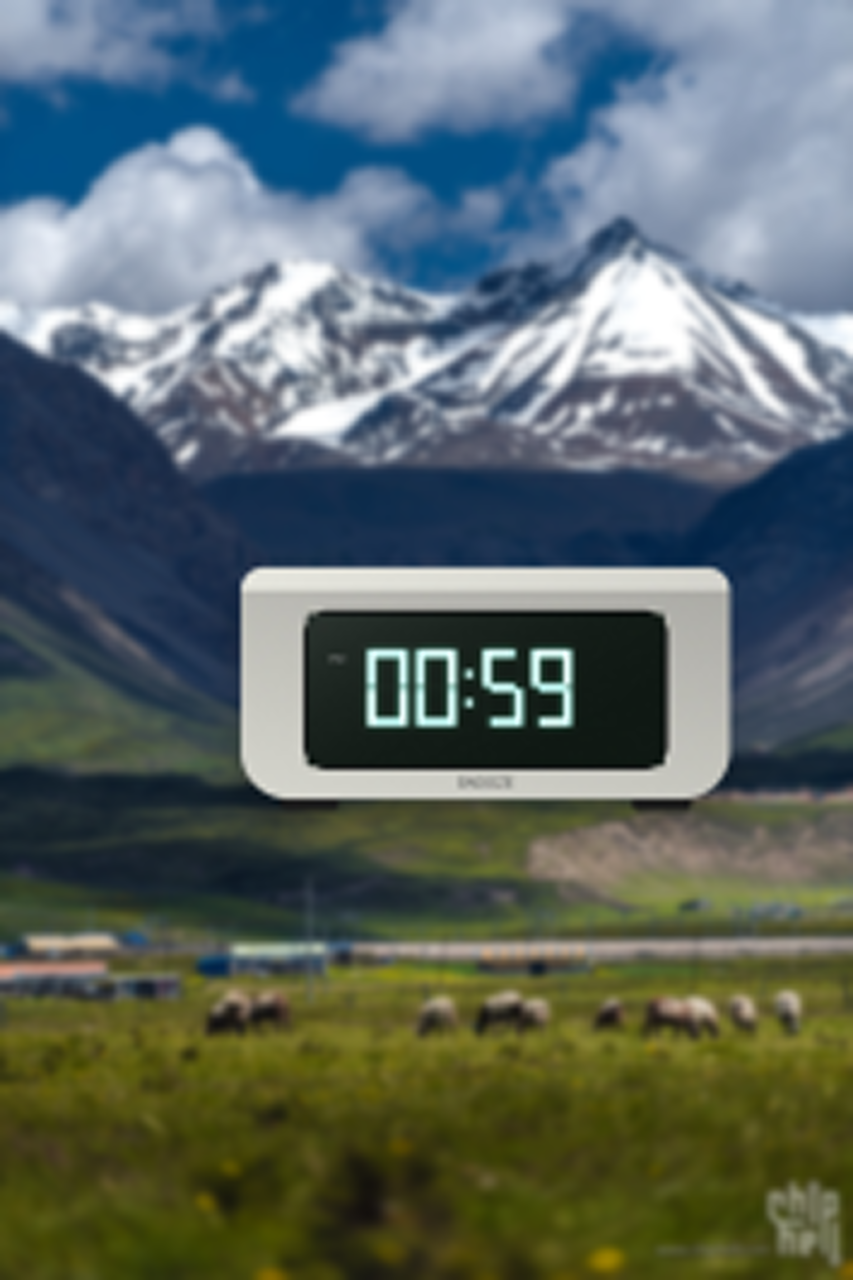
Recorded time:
{"hour": 0, "minute": 59}
